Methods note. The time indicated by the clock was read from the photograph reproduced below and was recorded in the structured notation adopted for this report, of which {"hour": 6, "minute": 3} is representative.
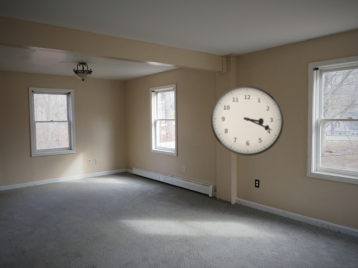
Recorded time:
{"hour": 3, "minute": 19}
